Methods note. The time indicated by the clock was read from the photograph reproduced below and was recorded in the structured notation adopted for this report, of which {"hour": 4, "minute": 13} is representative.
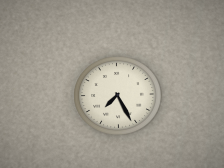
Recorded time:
{"hour": 7, "minute": 26}
